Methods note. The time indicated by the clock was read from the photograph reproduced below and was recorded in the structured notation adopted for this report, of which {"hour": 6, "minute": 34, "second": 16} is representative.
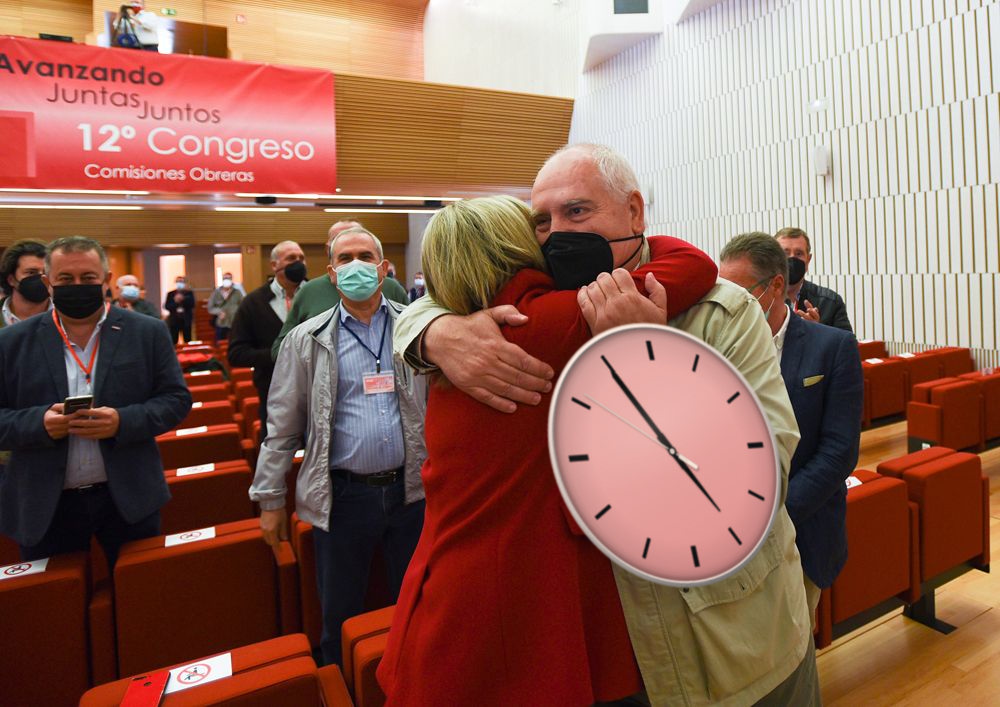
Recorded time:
{"hour": 4, "minute": 54, "second": 51}
